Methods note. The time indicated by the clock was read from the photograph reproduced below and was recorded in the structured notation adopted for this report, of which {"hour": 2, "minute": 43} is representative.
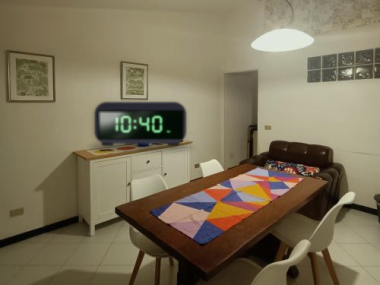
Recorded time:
{"hour": 10, "minute": 40}
